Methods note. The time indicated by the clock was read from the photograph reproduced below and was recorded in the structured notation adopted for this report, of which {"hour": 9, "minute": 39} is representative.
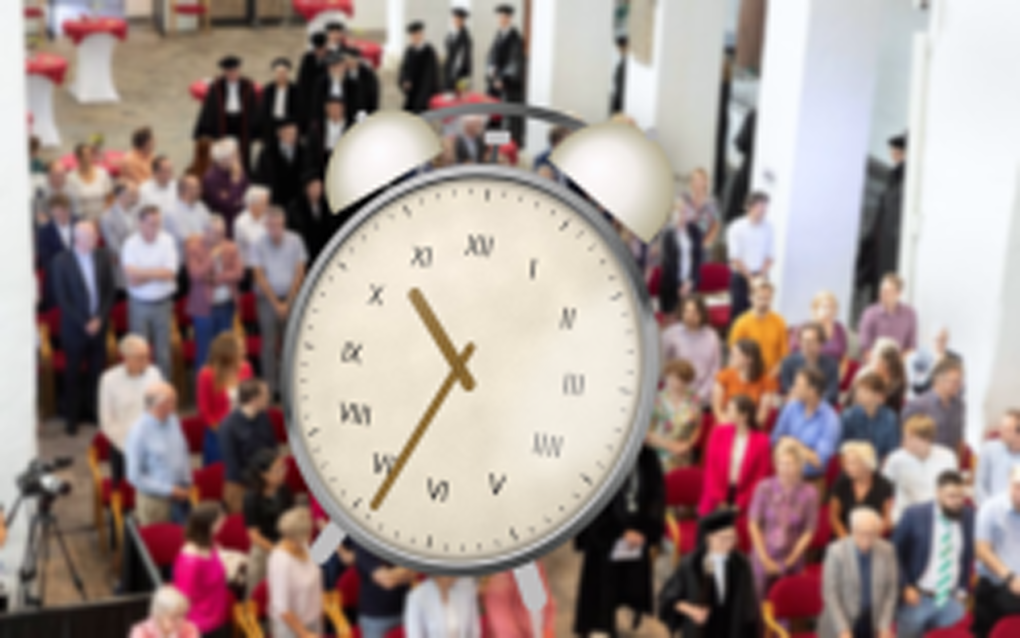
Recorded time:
{"hour": 10, "minute": 34}
